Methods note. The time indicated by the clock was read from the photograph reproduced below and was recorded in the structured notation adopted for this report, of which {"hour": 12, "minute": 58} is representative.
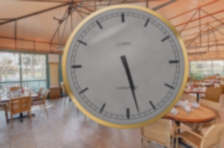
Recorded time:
{"hour": 5, "minute": 28}
